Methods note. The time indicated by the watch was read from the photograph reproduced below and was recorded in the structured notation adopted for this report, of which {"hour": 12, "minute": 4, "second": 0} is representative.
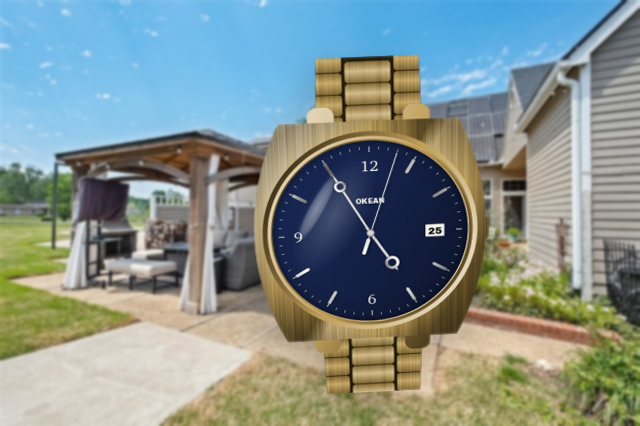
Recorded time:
{"hour": 4, "minute": 55, "second": 3}
